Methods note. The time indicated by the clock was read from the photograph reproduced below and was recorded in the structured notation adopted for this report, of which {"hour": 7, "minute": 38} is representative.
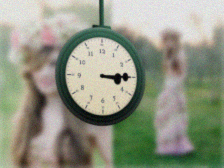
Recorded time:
{"hour": 3, "minute": 15}
